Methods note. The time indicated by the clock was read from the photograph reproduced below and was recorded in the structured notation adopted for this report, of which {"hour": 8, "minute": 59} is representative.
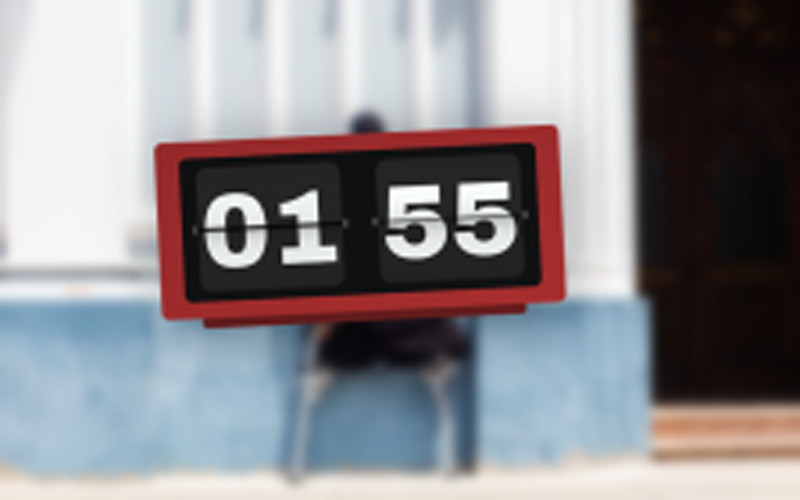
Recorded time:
{"hour": 1, "minute": 55}
